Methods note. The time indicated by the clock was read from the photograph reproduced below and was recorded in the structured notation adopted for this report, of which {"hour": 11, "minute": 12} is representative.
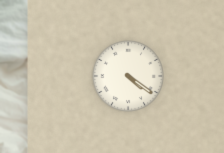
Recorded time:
{"hour": 4, "minute": 21}
